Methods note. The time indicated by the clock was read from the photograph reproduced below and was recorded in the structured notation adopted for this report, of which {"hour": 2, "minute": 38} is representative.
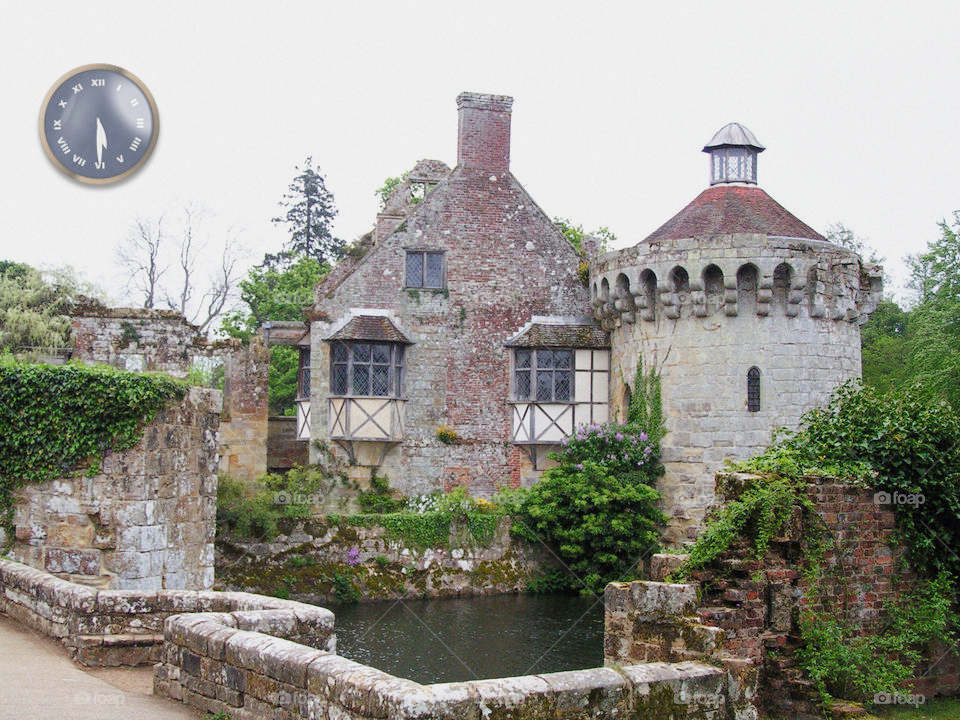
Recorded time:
{"hour": 5, "minute": 30}
